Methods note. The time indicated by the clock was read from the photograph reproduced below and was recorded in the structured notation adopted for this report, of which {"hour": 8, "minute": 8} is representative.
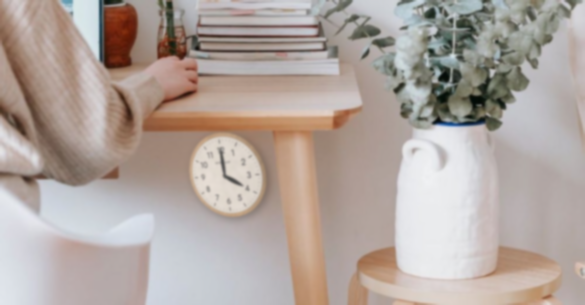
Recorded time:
{"hour": 4, "minute": 0}
